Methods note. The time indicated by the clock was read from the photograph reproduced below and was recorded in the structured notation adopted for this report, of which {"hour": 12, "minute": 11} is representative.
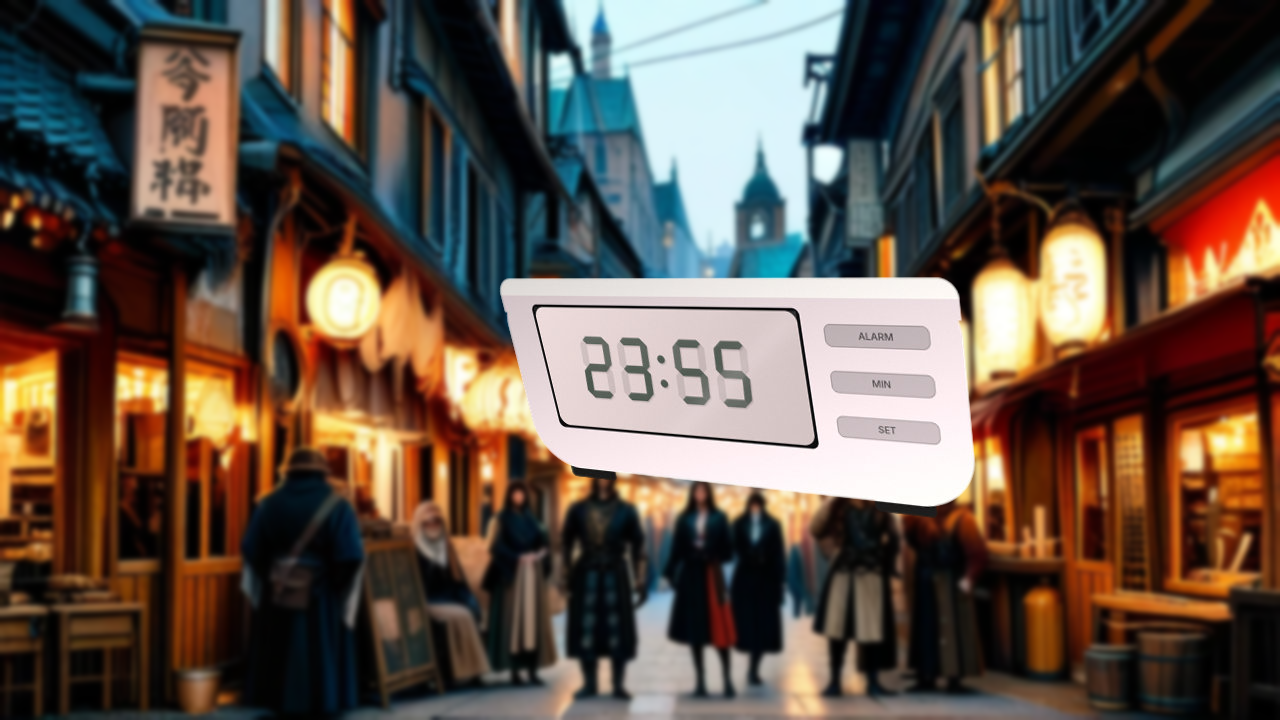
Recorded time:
{"hour": 23, "minute": 55}
